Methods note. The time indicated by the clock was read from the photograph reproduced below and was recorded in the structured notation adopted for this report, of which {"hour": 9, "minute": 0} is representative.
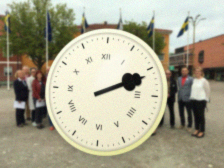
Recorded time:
{"hour": 2, "minute": 11}
